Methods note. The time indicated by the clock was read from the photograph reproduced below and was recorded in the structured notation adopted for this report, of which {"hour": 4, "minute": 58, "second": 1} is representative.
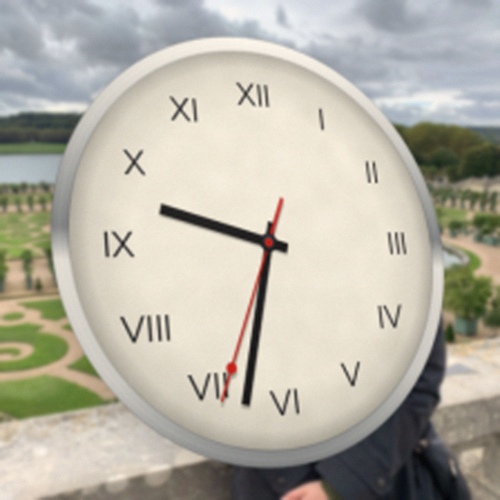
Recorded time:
{"hour": 9, "minute": 32, "second": 34}
